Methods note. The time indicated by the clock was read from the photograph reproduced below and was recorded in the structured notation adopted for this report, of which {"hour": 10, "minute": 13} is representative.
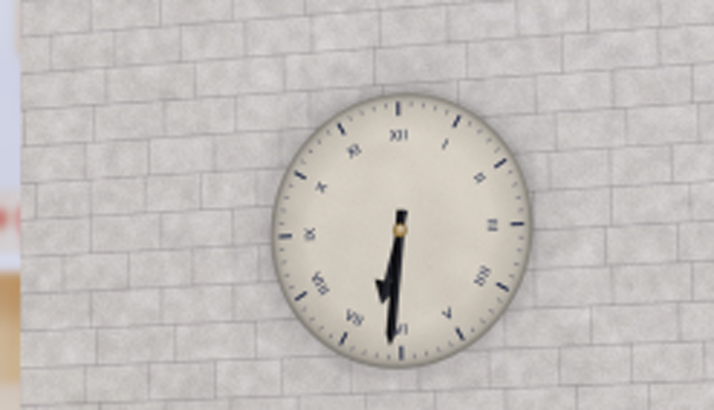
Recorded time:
{"hour": 6, "minute": 31}
